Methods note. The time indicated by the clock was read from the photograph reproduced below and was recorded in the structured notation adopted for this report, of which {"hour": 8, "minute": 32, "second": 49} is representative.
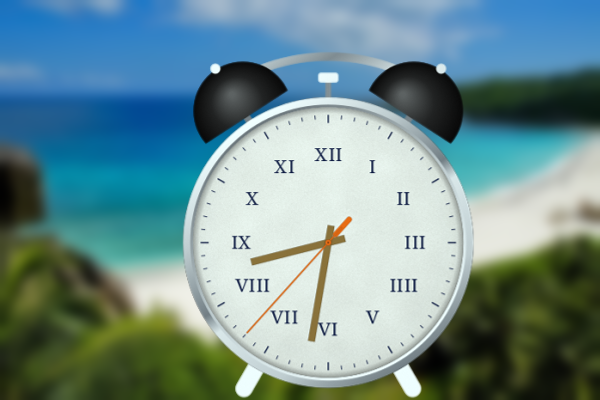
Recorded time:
{"hour": 8, "minute": 31, "second": 37}
